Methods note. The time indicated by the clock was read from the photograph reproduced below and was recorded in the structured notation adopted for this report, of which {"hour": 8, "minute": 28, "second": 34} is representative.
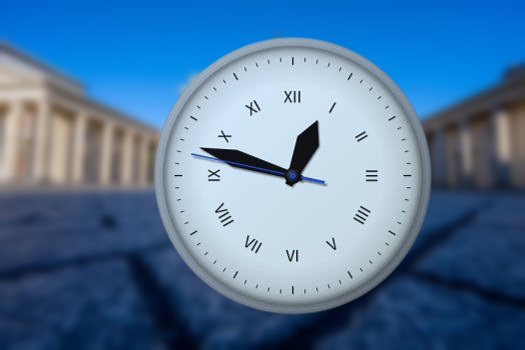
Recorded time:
{"hour": 12, "minute": 47, "second": 47}
